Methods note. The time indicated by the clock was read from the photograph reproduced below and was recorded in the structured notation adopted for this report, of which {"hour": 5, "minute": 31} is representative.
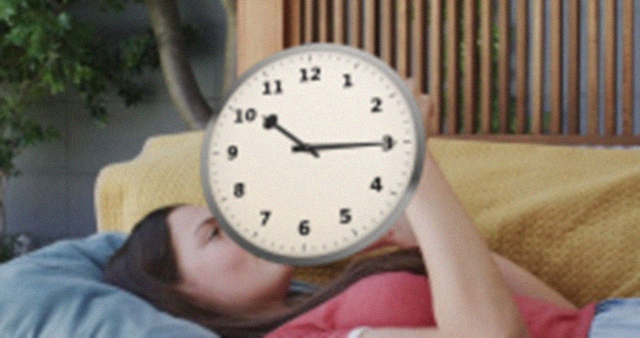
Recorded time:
{"hour": 10, "minute": 15}
